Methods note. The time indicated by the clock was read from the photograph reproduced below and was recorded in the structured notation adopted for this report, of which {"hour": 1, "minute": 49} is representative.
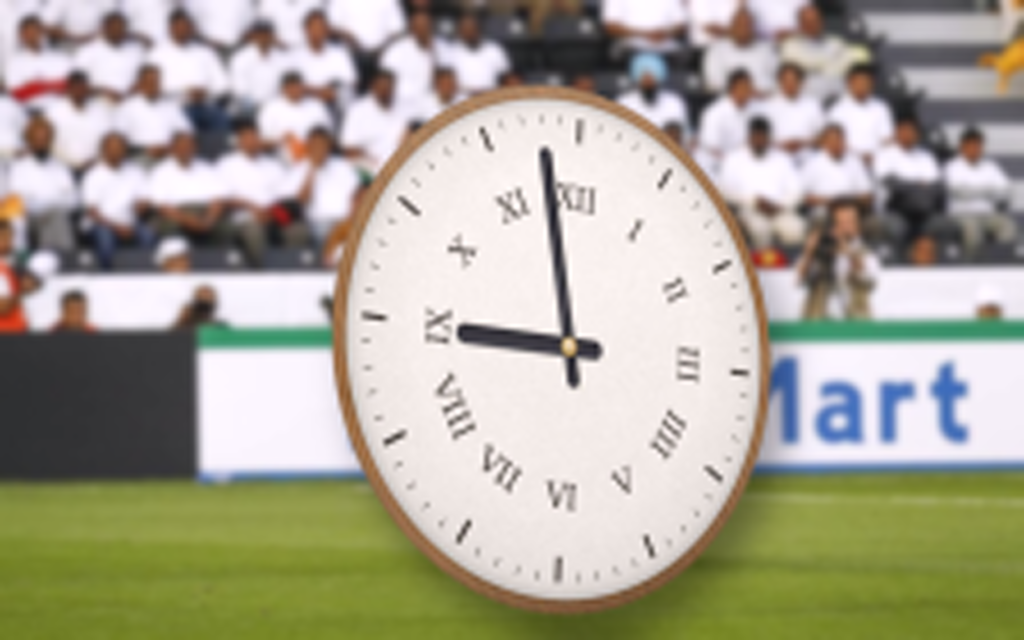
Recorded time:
{"hour": 8, "minute": 58}
